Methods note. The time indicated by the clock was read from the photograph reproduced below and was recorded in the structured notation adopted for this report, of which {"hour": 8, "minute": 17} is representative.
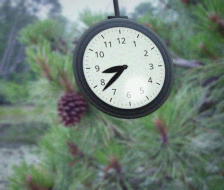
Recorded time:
{"hour": 8, "minute": 38}
